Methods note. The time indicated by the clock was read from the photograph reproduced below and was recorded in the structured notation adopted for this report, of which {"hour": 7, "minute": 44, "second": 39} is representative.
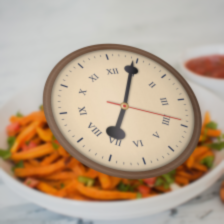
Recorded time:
{"hour": 7, "minute": 4, "second": 19}
